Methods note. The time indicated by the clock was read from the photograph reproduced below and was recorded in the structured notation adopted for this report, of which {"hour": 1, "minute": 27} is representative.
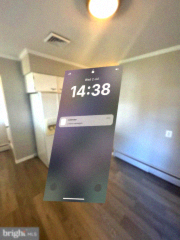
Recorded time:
{"hour": 14, "minute": 38}
